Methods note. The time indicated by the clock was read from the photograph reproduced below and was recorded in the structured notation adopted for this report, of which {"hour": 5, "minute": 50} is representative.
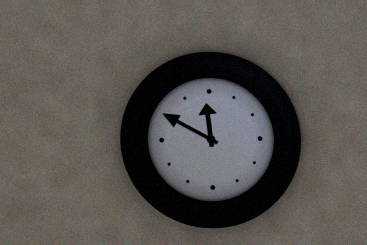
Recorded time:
{"hour": 11, "minute": 50}
